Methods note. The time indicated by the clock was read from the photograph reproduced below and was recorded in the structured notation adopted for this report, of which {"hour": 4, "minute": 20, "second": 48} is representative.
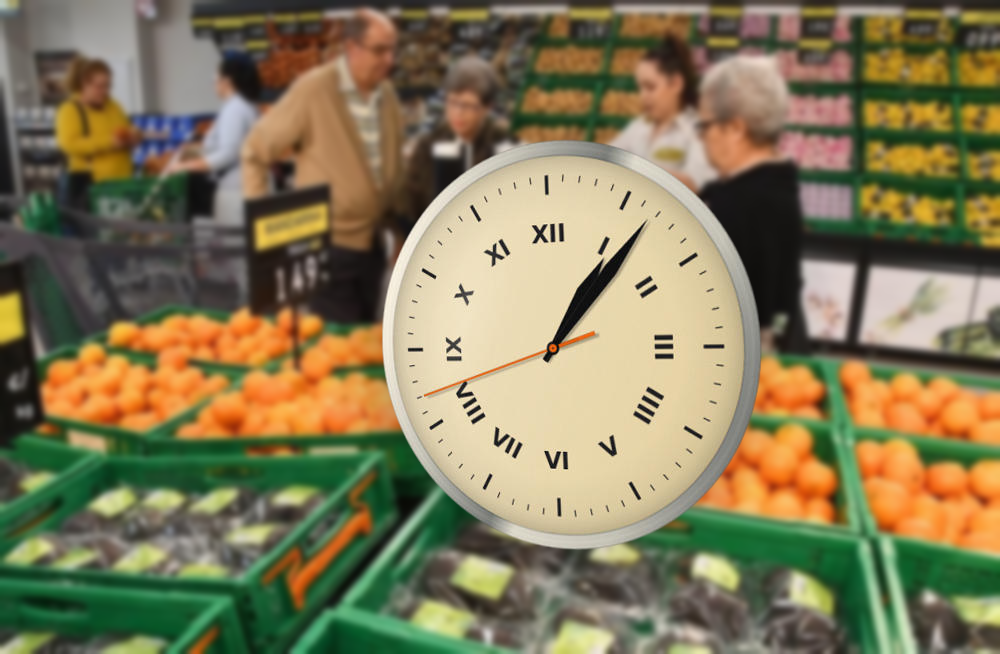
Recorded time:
{"hour": 1, "minute": 6, "second": 42}
